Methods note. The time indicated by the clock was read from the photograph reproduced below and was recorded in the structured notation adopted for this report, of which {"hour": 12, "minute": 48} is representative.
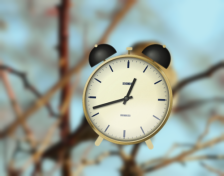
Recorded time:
{"hour": 12, "minute": 42}
